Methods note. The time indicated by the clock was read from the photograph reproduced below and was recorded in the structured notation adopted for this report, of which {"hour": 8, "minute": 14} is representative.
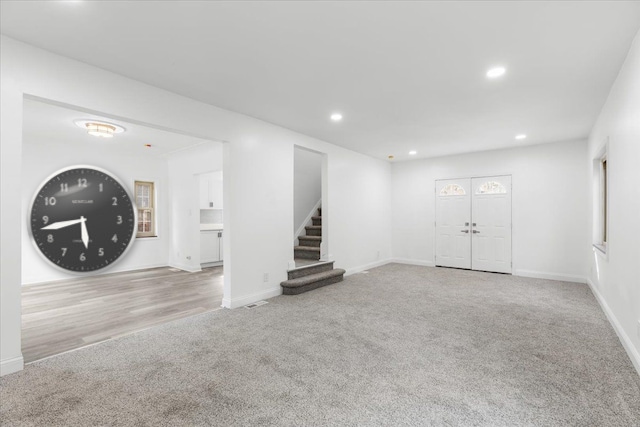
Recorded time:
{"hour": 5, "minute": 43}
